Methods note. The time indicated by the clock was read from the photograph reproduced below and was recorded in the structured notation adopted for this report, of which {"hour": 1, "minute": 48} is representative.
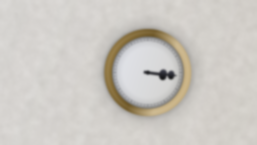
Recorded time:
{"hour": 3, "minute": 16}
